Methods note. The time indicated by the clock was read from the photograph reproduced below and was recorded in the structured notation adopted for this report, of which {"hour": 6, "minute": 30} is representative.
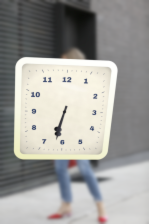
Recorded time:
{"hour": 6, "minute": 32}
